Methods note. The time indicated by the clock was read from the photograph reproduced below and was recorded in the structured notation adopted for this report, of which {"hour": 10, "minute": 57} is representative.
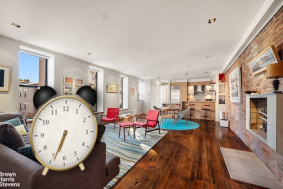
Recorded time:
{"hour": 6, "minute": 34}
